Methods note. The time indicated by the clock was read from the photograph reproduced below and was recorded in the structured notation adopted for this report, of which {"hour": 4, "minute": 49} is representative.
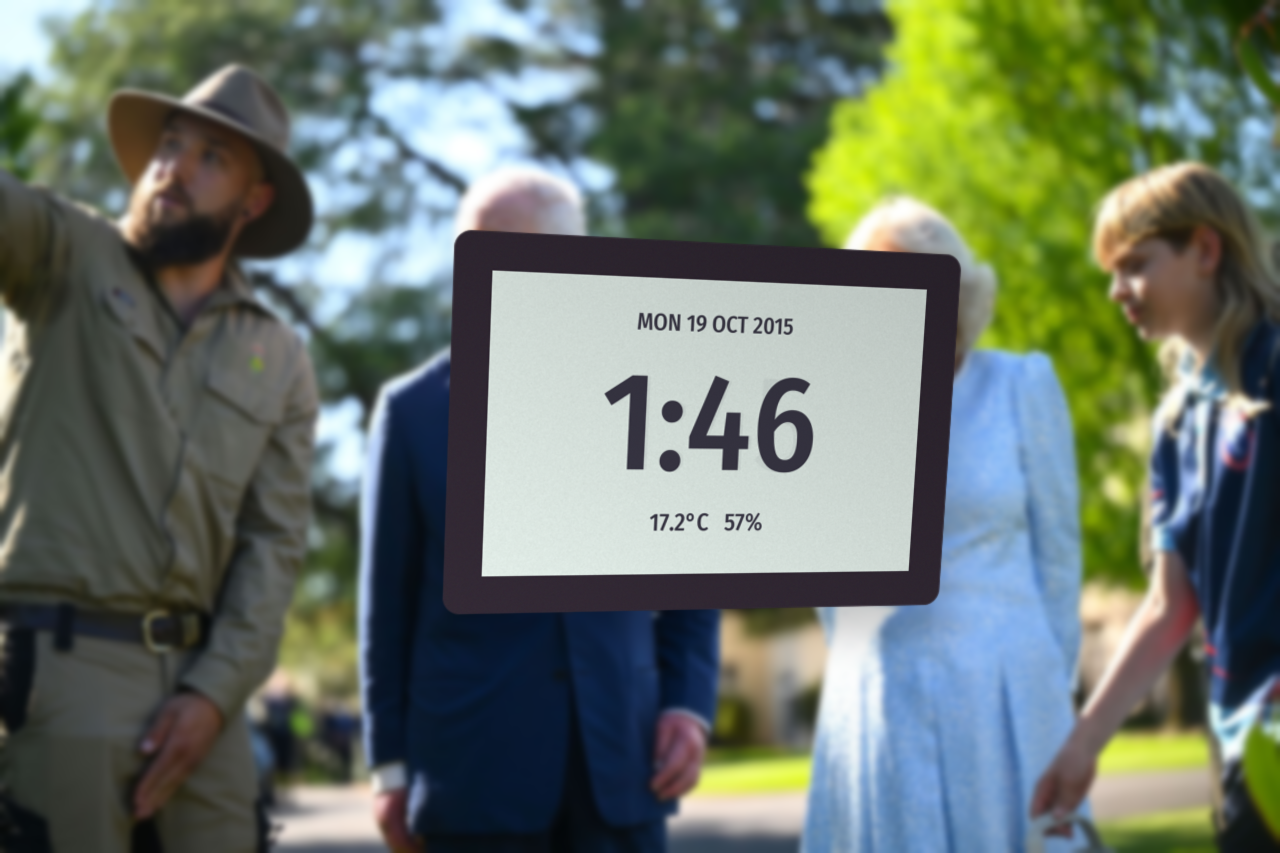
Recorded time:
{"hour": 1, "minute": 46}
